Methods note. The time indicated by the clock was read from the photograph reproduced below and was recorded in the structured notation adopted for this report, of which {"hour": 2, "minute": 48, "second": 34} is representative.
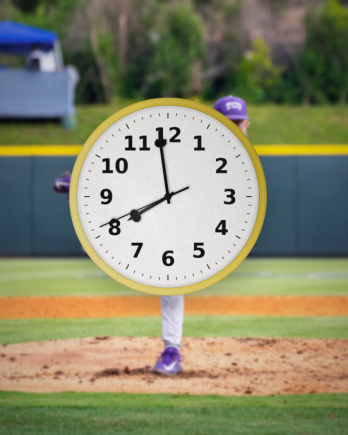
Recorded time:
{"hour": 7, "minute": 58, "second": 41}
